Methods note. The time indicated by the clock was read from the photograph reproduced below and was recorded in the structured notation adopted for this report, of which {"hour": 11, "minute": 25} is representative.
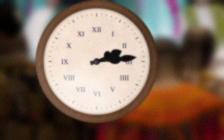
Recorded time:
{"hour": 2, "minute": 14}
